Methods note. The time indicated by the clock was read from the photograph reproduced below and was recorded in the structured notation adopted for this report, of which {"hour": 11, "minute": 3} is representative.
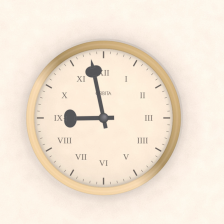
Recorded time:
{"hour": 8, "minute": 58}
